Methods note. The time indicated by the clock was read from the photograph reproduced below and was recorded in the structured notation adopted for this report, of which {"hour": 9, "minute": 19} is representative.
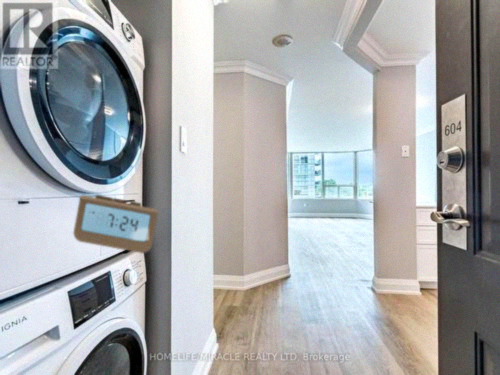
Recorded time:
{"hour": 7, "minute": 24}
